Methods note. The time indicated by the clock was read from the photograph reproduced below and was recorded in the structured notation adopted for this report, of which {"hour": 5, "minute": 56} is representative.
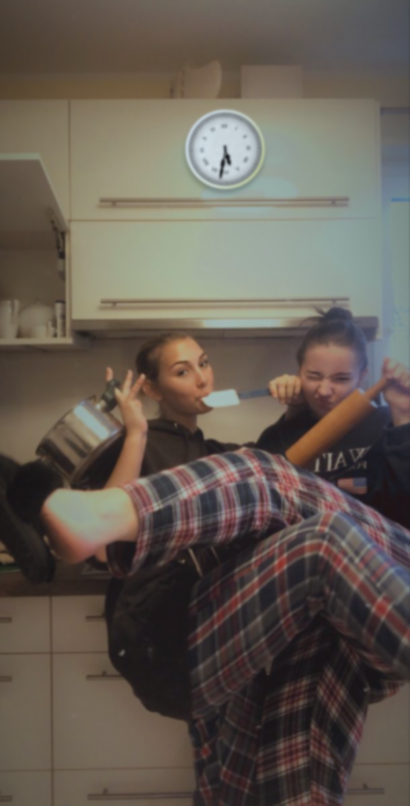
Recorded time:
{"hour": 5, "minute": 32}
